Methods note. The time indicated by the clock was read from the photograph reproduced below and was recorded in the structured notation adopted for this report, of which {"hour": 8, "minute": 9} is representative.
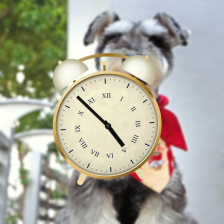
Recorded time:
{"hour": 4, "minute": 53}
